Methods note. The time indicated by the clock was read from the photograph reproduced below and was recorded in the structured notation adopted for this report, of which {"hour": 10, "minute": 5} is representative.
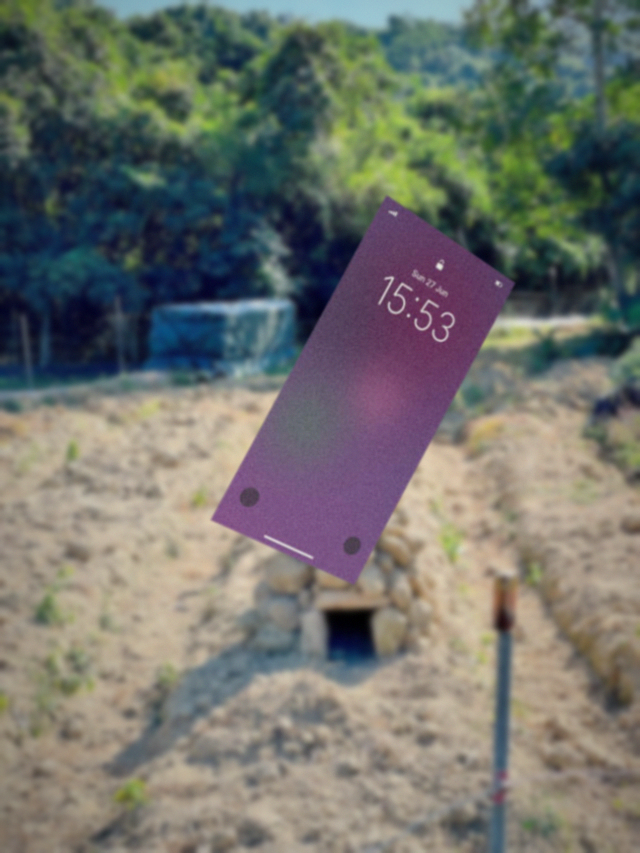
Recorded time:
{"hour": 15, "minute": 53}
